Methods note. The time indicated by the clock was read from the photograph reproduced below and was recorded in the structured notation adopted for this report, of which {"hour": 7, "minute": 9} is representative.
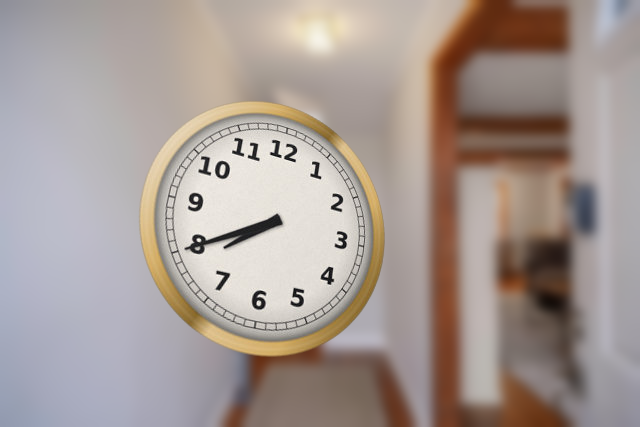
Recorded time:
{"hour": 7, "minute": 40}
